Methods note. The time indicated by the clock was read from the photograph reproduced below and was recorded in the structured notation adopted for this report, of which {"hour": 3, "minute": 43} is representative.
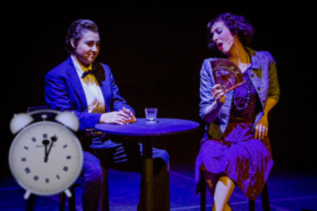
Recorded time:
{"hour": 12, "minute": 4}
